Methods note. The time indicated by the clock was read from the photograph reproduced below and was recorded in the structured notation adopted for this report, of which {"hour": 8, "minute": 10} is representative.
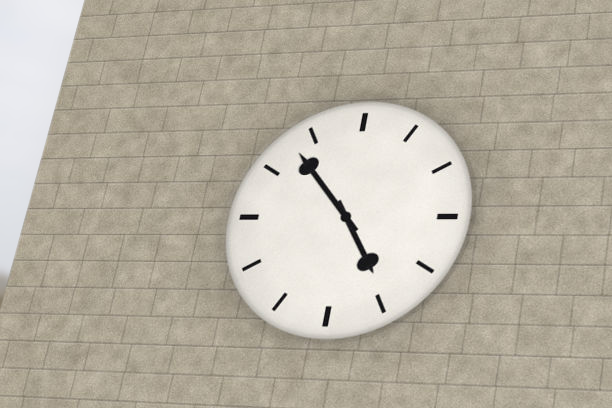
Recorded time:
{"hour": 4, "minute": 53}
